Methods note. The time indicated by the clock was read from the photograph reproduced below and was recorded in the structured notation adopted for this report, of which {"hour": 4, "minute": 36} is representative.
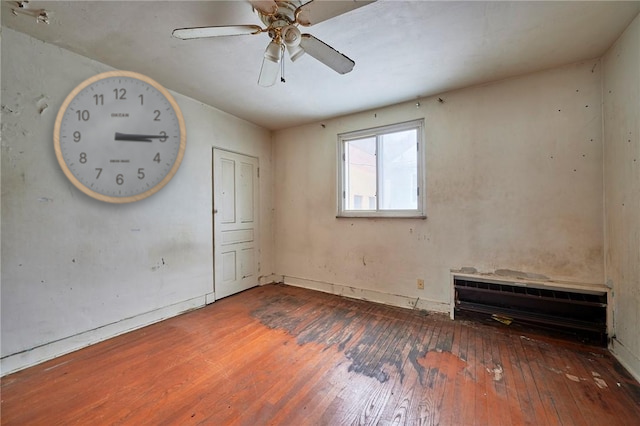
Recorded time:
{"hour": 3, "minute": 15}
